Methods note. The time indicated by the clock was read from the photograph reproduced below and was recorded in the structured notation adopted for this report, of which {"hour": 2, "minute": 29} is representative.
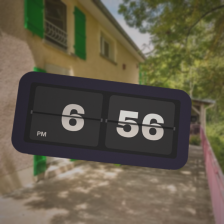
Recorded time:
{"hour": 6, "minute": 56}
